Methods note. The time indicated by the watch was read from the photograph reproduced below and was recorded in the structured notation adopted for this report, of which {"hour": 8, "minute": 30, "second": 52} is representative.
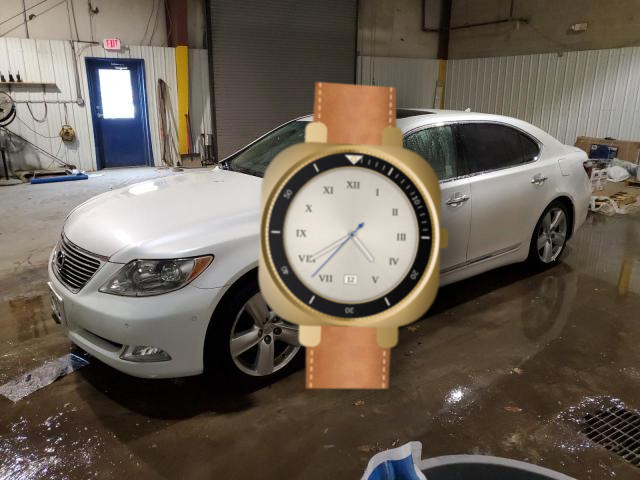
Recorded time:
{"hour": 4, "minute": 39, "second": 37}
